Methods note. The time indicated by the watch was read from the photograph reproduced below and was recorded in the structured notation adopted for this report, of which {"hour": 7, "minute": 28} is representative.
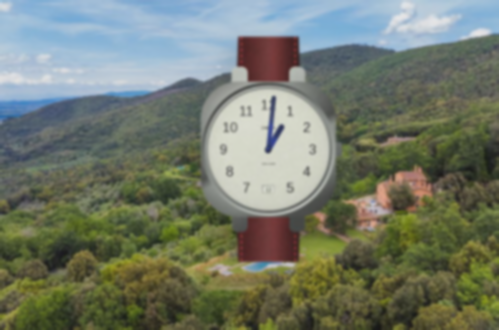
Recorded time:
{"hour": 1, "minute": 1}
